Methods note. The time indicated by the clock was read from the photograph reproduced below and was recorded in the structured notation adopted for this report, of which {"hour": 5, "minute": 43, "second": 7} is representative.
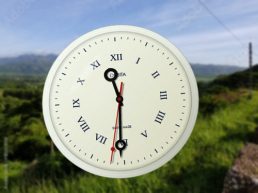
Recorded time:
{"hour": 11, "minute": 30, "second": 32}
